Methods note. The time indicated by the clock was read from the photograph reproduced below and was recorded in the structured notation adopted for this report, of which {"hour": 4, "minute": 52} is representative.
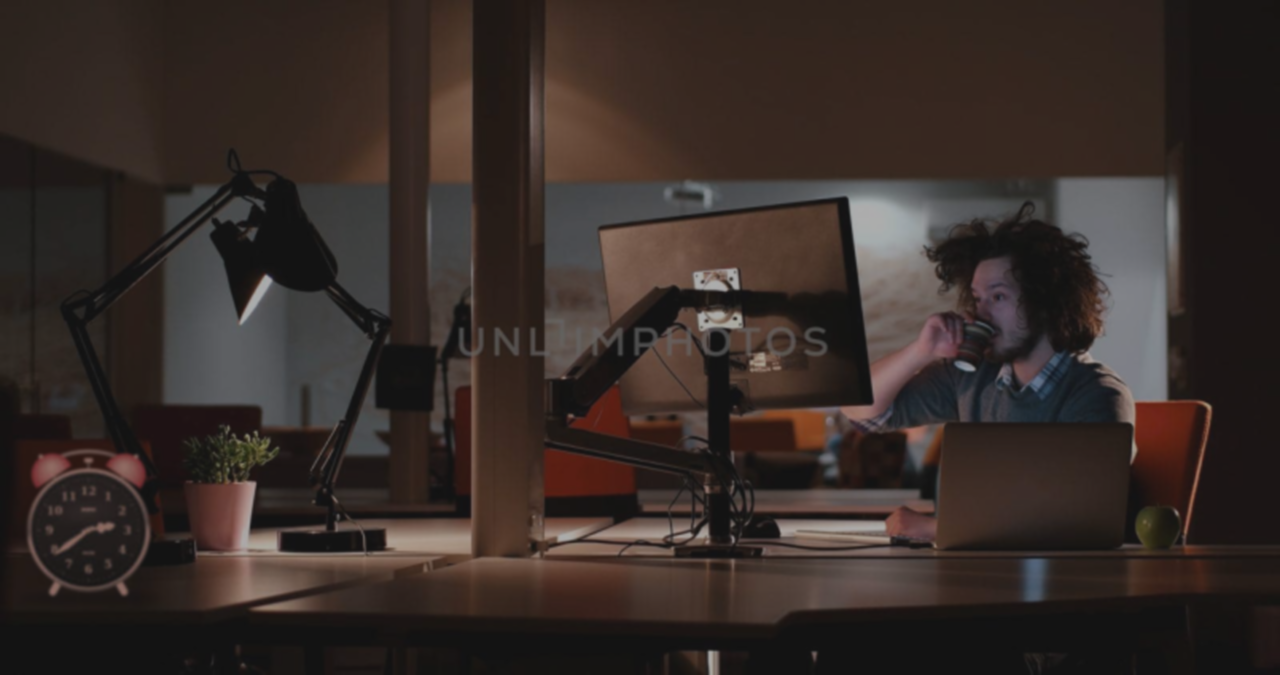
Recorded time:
{"hour": 2, "minute": 39}
